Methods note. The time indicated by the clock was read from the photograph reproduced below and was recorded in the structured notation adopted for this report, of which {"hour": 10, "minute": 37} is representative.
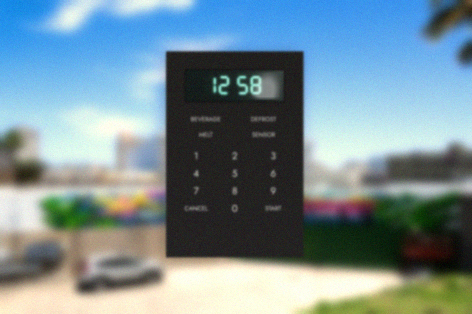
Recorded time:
{"hour": 12, "minute": 58}
